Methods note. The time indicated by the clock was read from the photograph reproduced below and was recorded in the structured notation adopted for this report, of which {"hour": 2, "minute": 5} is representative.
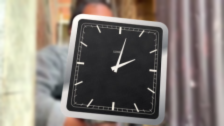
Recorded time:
{"hour": 2, "minute": 2}
